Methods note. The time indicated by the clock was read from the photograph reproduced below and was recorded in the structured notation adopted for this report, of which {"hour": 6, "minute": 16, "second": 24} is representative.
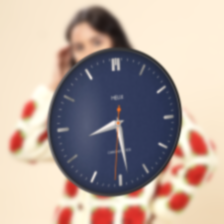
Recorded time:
{"hour": 8, "minute": 28, "second": 31}
